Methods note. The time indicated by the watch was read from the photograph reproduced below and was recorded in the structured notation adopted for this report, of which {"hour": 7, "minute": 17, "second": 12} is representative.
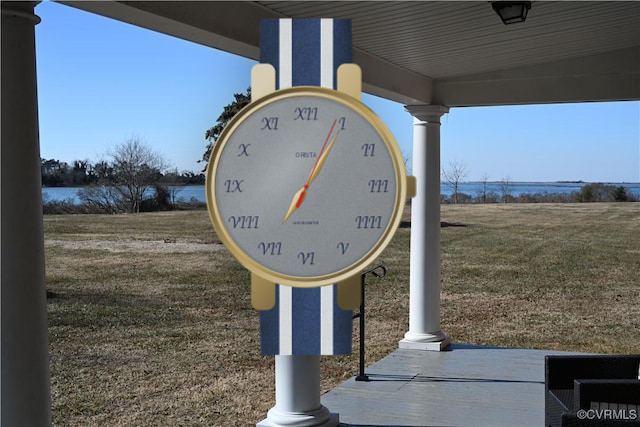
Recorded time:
{"hour": 7, "minute": 5, "second": 4}
